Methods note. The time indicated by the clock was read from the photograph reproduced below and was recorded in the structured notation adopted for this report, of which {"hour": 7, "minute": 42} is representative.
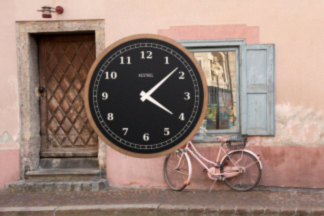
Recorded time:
{"hour": 4, "minute": 8}
